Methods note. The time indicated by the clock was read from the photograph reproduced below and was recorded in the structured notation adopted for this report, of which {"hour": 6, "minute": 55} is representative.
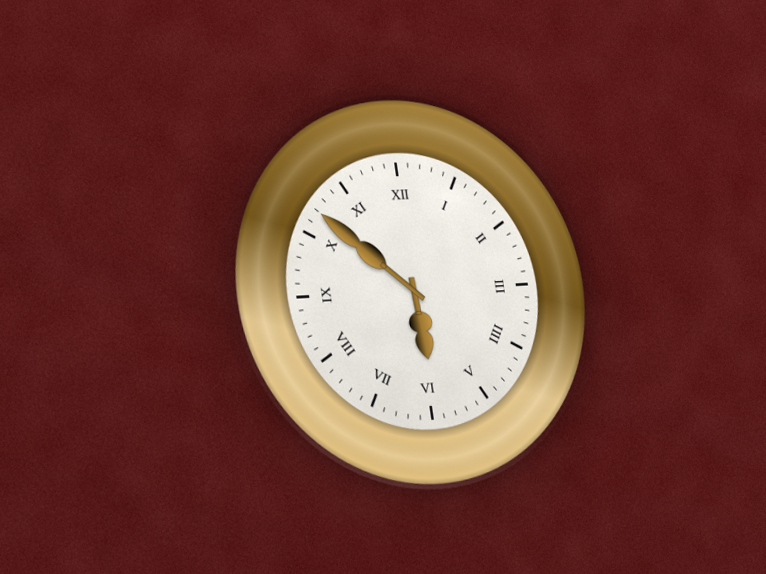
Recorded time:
{"hour": 5, "minute": 52}
